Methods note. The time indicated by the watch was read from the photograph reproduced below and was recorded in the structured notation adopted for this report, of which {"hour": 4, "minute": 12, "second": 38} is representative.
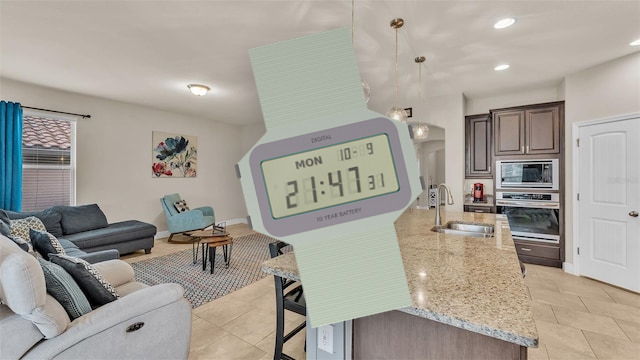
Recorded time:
{"hour": 21, "minute": 47, "second": 31}
